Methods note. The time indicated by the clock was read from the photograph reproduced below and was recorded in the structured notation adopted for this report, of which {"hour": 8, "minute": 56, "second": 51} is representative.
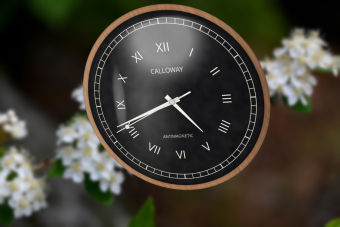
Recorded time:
{"hour": 4, "minute": 41, "second": 41}
